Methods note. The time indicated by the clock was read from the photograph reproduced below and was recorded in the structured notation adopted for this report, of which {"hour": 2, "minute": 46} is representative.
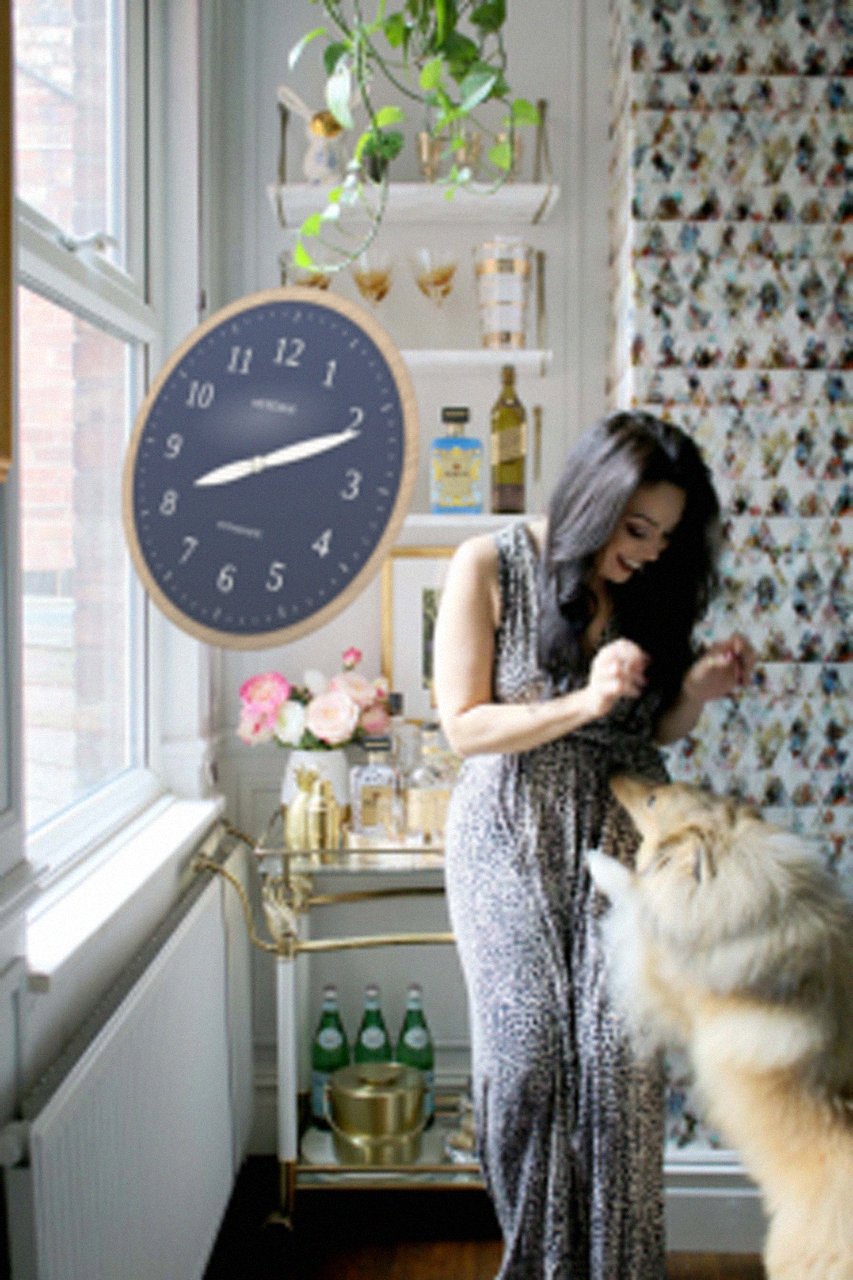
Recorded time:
{"hour": 8, "minute": 11}
